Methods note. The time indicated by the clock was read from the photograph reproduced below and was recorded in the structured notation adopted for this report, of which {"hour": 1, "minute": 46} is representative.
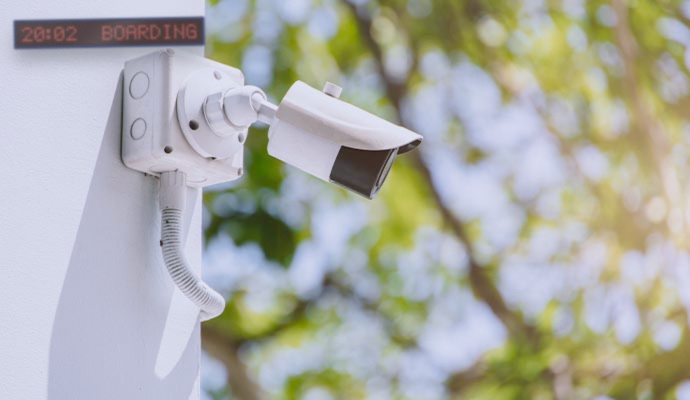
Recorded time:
{"hour": 20, "minute": 2}
